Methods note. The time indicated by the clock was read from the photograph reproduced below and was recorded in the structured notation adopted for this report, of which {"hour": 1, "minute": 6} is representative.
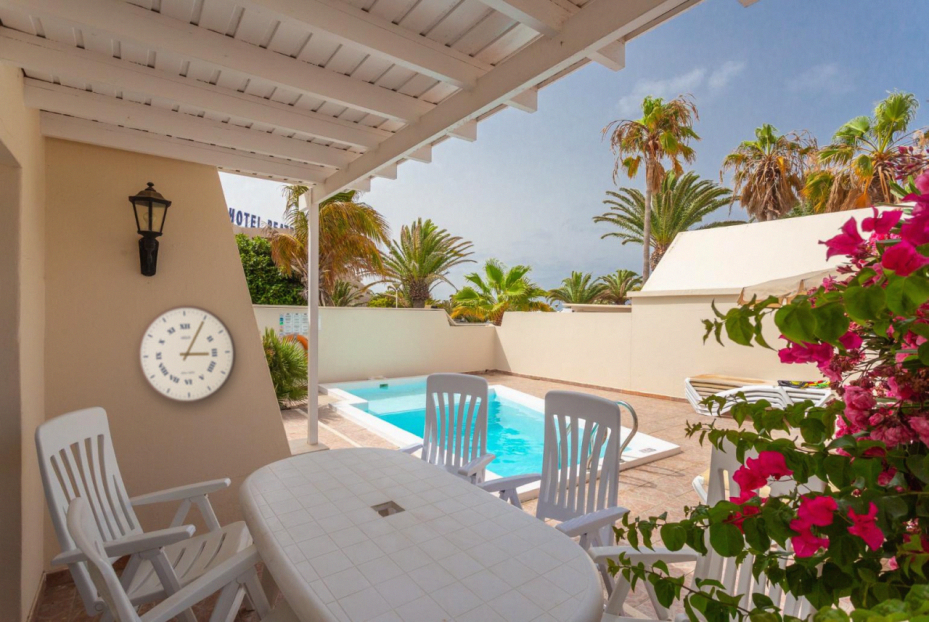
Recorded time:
{"hour": 3, "minute": 5}
